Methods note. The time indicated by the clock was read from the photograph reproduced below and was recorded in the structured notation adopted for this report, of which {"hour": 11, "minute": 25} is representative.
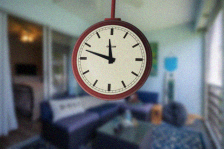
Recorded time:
{"hour": 11, "minute": 48}
